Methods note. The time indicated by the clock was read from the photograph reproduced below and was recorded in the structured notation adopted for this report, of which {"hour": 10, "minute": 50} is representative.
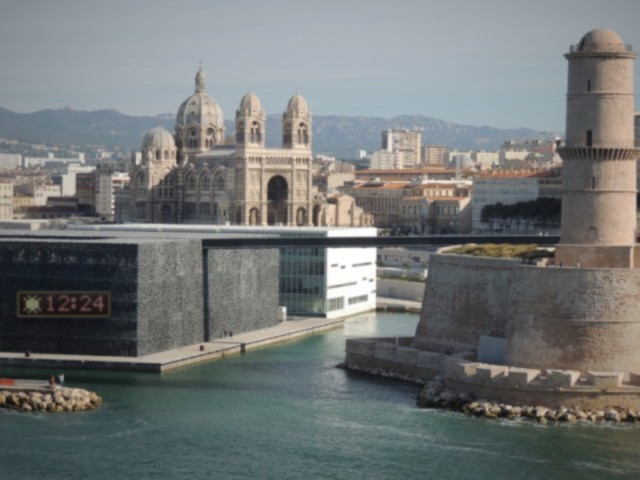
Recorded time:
{"hour": 12, "minute": 24}
